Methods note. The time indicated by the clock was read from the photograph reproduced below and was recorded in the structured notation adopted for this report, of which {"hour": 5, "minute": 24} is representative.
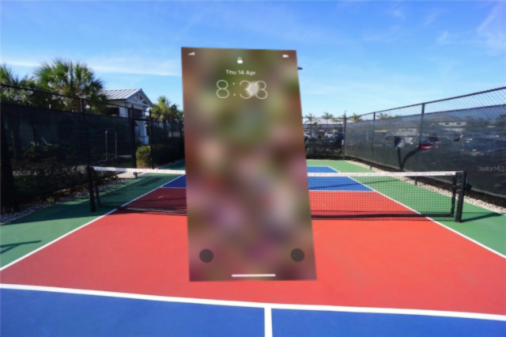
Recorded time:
{"hour": 8, "minute": 33}
